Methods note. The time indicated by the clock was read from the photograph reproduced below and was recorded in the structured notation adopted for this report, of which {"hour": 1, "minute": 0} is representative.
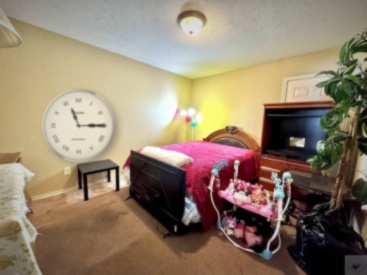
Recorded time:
{"hour": 11, "minute": 15}
